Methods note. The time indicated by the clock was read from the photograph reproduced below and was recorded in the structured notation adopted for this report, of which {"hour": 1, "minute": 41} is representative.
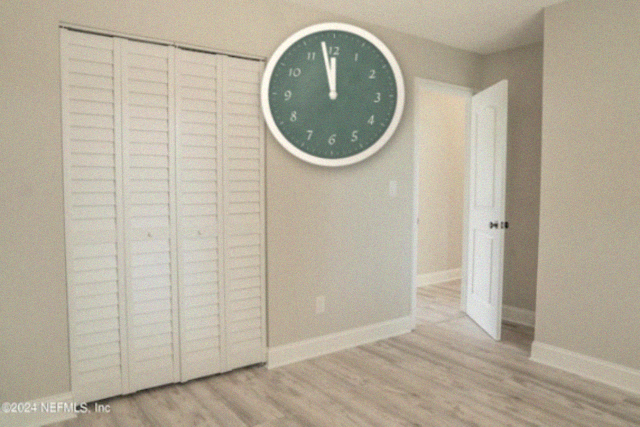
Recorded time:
{"hour": 11, "minute": 58}
